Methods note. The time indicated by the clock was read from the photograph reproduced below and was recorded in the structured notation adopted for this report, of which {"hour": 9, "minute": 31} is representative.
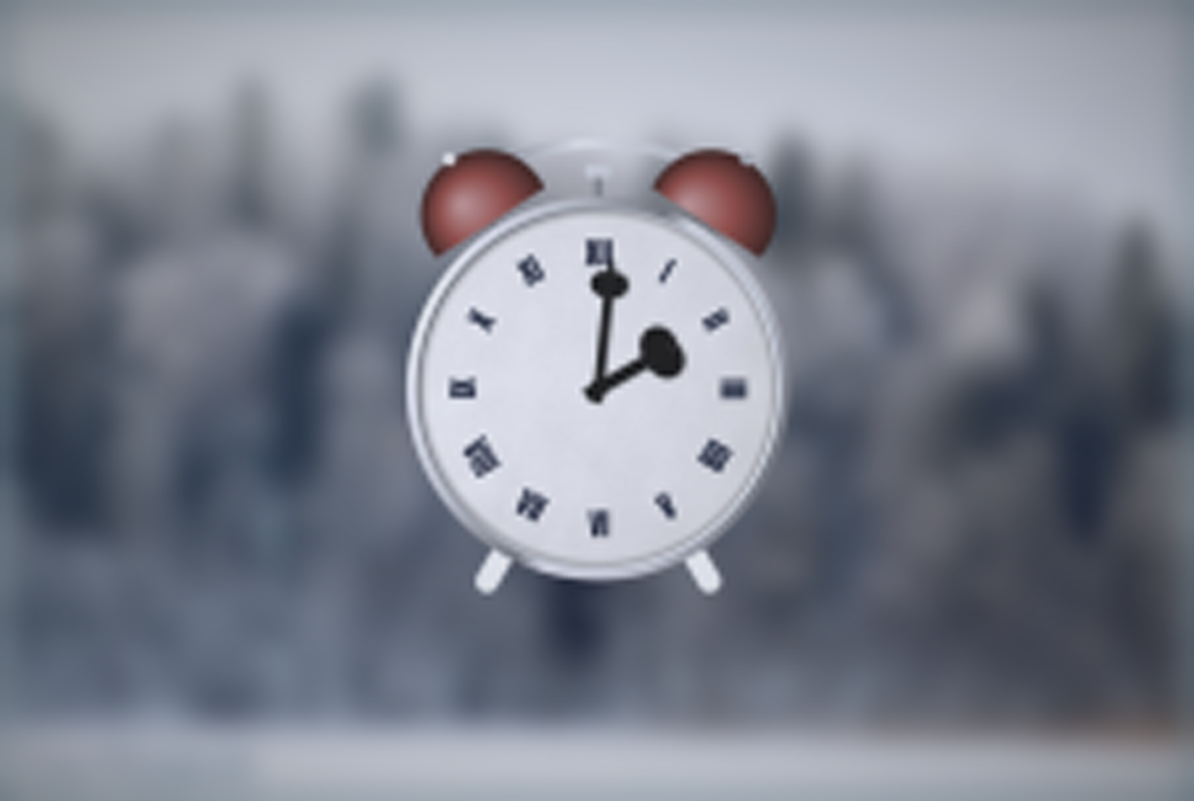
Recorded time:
{"hour": 2, "minute": 1}
